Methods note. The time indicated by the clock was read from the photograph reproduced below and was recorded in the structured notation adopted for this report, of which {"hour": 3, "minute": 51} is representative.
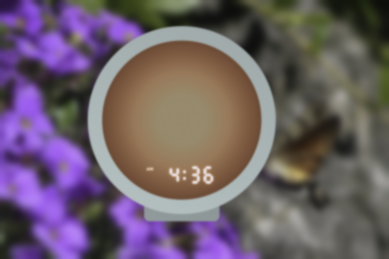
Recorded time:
{"hour": 4, "minute": 36}
